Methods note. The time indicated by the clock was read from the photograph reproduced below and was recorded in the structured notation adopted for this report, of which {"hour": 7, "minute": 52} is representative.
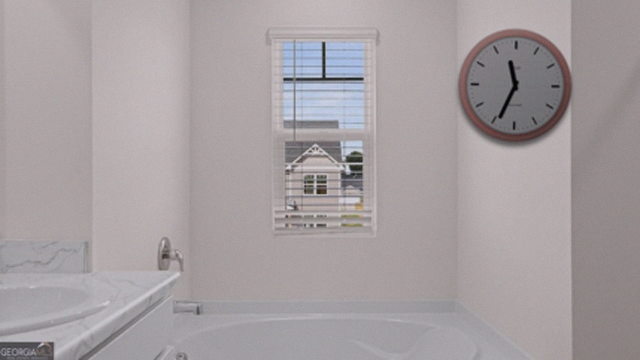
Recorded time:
{"hour": 11, "minute": 34}
